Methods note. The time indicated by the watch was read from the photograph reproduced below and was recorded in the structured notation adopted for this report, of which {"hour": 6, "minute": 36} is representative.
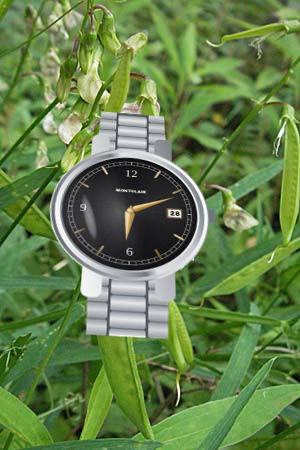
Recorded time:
{"hour": 6, "minute": 11}
